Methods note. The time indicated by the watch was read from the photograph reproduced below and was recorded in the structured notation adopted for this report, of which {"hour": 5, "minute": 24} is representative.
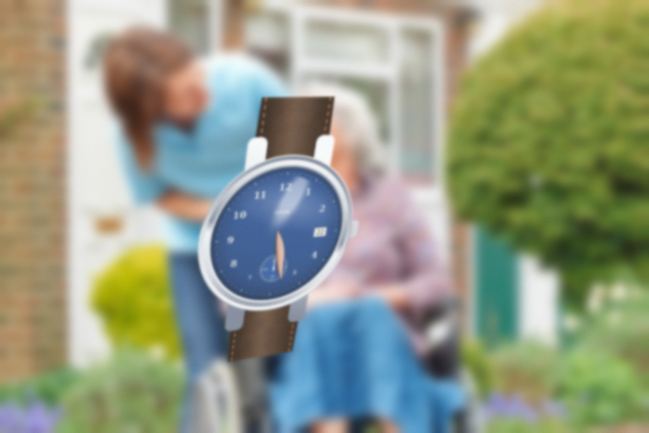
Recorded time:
{"hour": 5, "minute": 28}
